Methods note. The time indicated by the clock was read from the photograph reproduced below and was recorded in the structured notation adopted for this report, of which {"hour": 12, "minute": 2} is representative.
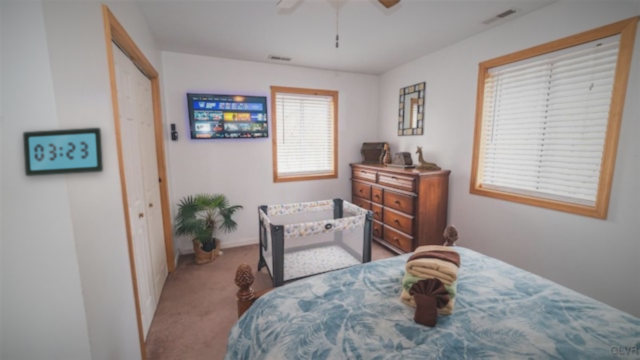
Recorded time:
{"hour": 3, "minute": 23}
